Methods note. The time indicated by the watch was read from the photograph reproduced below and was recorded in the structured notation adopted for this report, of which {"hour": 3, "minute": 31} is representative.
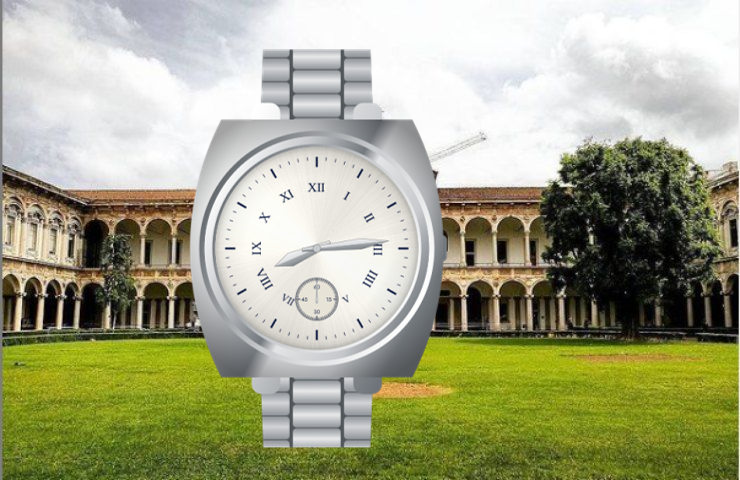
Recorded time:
{"hour": 8, "minute": 14}
